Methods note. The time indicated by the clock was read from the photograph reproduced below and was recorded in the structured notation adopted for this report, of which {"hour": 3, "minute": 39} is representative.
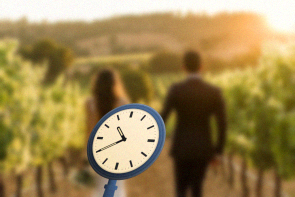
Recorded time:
{"hour": 10, "minute": 40}
